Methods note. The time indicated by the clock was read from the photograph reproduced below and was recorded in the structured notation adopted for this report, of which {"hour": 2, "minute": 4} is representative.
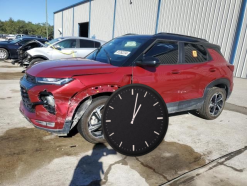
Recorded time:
{"hour": 1, "minute": 2}
